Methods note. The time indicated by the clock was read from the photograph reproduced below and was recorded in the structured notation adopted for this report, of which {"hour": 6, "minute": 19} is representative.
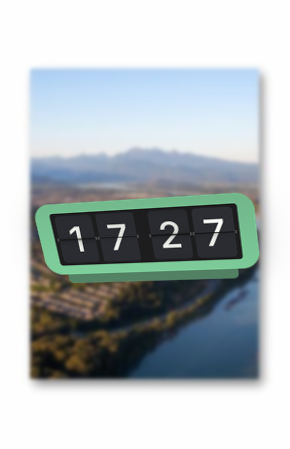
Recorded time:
{"hour": 17, "minute": 27}
